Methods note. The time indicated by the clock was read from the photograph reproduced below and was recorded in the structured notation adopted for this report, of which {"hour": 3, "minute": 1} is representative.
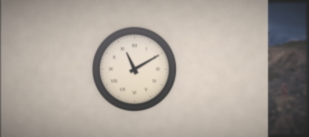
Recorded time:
{"hour": 11, "minute": 10}
